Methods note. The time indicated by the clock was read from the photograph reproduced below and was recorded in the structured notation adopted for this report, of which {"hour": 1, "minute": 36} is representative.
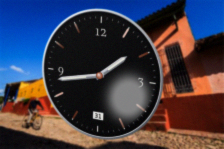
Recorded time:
{"hour": 1, "minute": 43}
